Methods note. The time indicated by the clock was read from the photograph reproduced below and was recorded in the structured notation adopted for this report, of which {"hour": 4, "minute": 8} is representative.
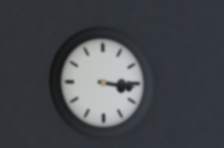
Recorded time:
{"hour": 3, "minute": 16}
